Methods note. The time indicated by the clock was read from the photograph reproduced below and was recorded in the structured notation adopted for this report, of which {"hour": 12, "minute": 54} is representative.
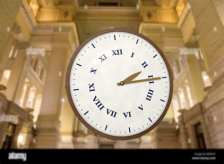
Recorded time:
{"hour": 2, "minute": 15}
